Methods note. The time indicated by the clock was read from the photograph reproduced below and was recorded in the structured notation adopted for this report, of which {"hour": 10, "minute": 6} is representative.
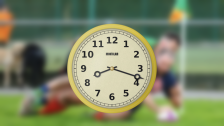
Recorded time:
{"hour": 8, "minute": 18}
